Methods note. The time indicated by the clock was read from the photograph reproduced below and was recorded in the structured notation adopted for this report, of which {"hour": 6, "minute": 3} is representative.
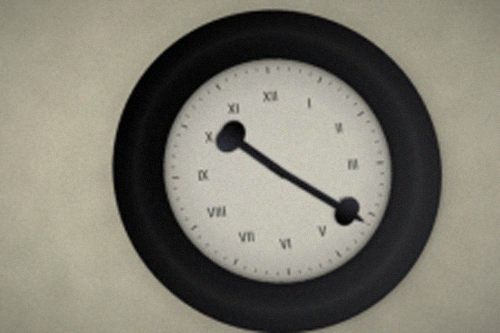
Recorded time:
{"hour": 10, "minute": 21}
